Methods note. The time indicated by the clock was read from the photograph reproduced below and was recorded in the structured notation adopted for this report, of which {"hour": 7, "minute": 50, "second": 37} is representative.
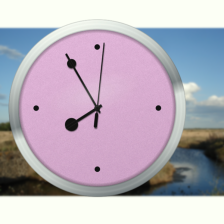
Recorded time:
{"hour": 7, "minute": 55, "second": 1}
